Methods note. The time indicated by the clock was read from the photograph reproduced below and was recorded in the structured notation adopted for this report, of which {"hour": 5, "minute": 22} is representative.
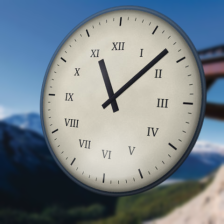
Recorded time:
{"hour": 11, "minute": 8}
